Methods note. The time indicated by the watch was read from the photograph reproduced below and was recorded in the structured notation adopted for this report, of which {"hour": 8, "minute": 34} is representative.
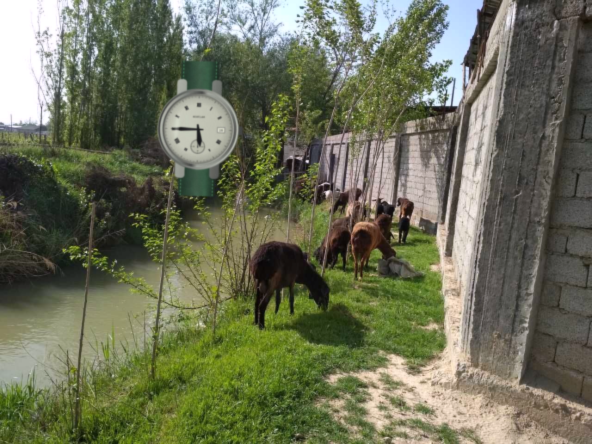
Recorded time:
{"hour": 5, "minute": 45}
